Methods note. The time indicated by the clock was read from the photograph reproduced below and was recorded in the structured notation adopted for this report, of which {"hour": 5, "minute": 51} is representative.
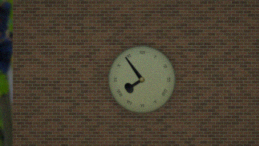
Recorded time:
{"hour": 7, "minute": 54}
